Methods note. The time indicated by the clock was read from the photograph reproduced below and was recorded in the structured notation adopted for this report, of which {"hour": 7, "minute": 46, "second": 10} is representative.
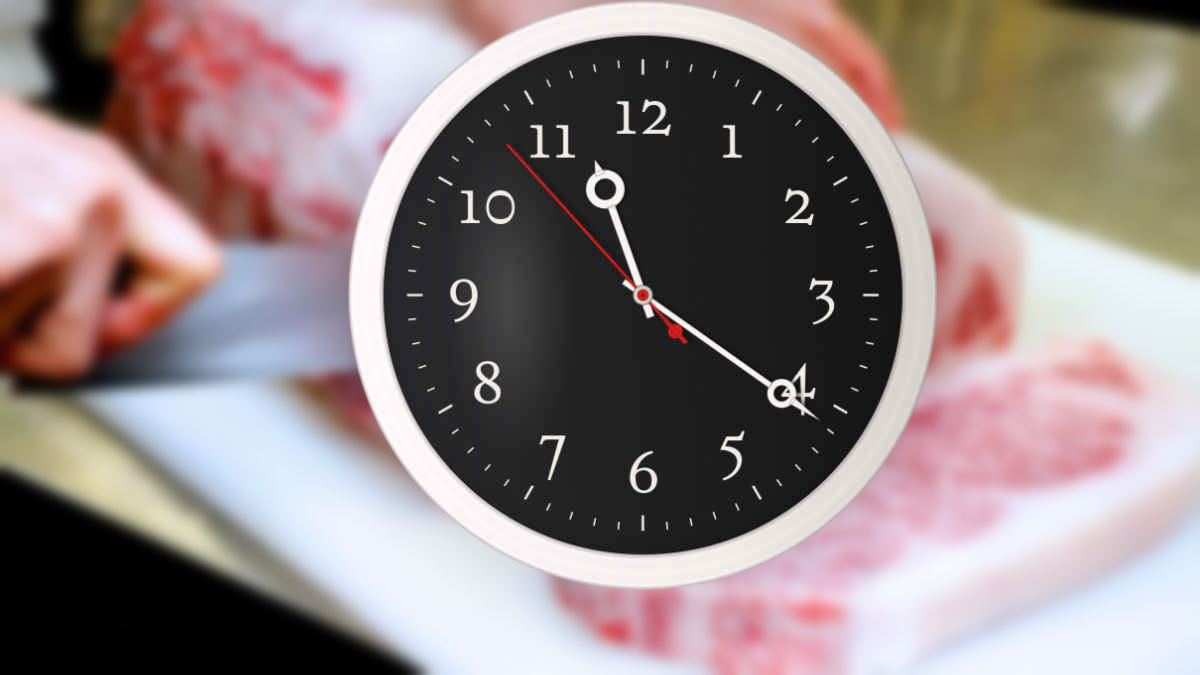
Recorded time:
{"hour": 11, "minute": 20, "second": 53}
